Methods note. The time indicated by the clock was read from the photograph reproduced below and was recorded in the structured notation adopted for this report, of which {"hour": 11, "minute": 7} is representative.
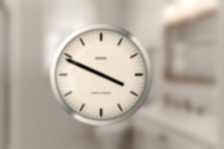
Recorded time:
{"hour": 3, "minute": 49}
